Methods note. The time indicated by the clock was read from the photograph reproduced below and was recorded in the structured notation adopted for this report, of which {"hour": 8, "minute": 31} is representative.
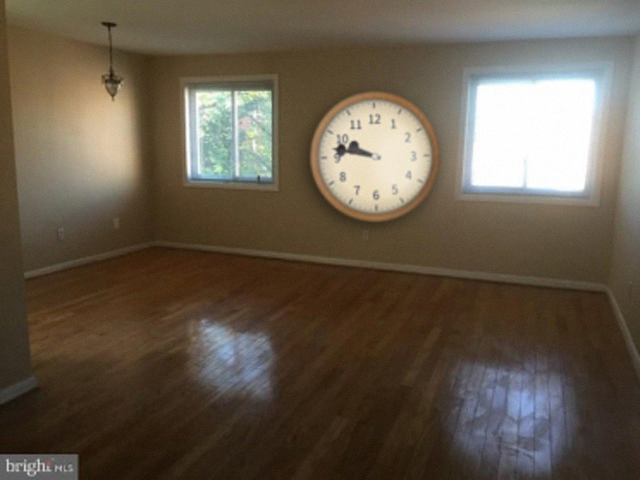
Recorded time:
{"hour": 9, "minute": 47}
